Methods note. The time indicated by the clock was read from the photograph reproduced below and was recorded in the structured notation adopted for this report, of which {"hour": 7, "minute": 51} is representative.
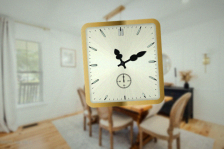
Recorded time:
{"hour": 11, "minute": 11}
